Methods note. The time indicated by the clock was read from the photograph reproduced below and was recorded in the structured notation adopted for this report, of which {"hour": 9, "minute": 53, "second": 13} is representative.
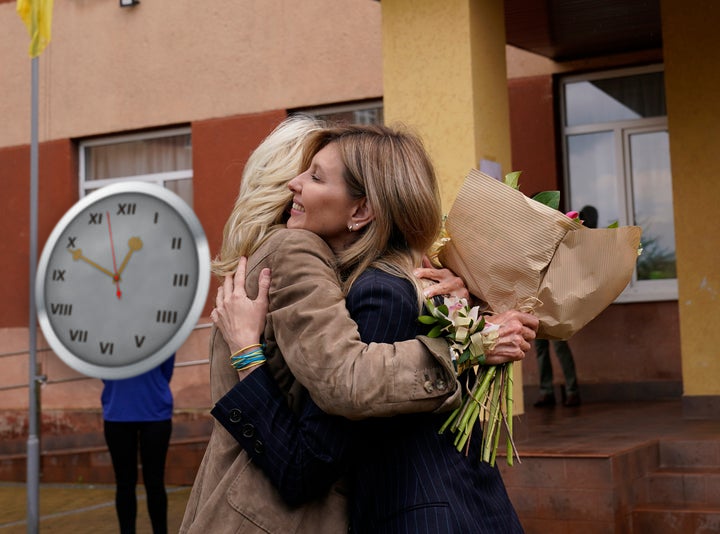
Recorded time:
{"hour": 12, "minute": 48, "second": 57}
